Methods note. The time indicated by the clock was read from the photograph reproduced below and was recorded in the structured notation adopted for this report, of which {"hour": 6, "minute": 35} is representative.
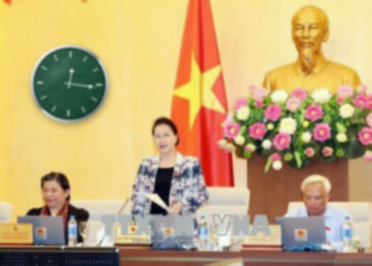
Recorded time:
{"hour": 12, "minute": 16}
